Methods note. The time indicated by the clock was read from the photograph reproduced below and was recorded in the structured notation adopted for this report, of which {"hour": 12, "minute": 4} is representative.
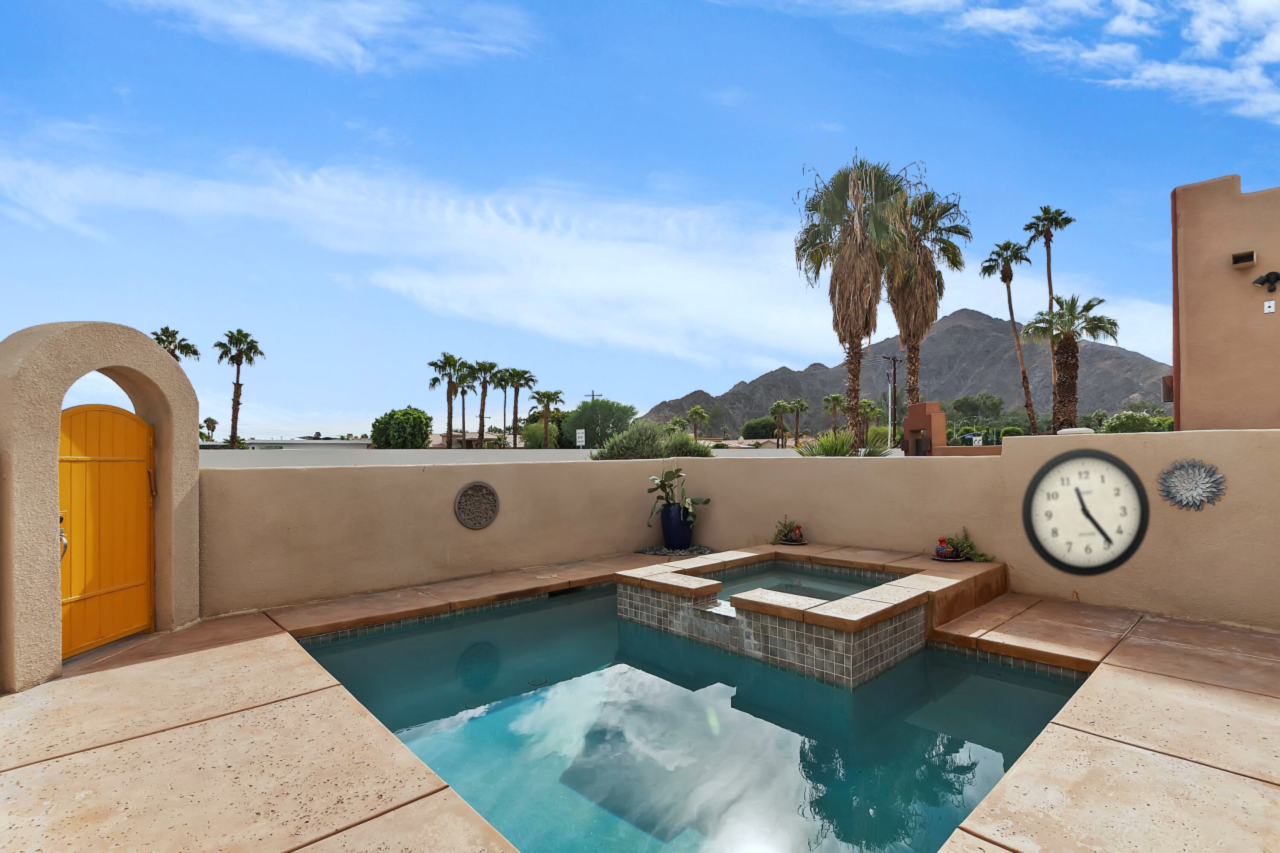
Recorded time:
{"hour": 11, "minute": 24}
